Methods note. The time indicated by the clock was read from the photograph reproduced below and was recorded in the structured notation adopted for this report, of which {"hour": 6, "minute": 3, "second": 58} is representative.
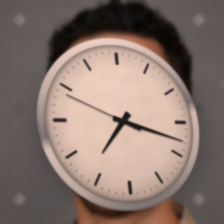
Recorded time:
{"hour": 7, "minute": 17, "second": 49}
